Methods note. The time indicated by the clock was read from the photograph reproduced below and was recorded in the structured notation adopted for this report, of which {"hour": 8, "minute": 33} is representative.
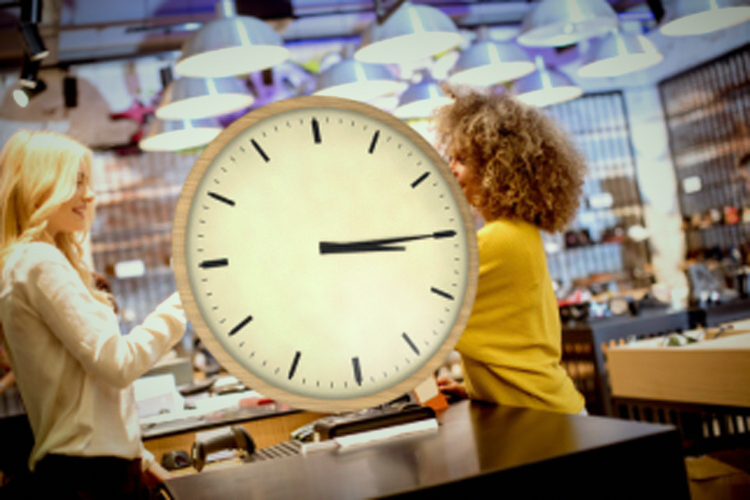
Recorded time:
{"hour": 3, "minute": 15}
